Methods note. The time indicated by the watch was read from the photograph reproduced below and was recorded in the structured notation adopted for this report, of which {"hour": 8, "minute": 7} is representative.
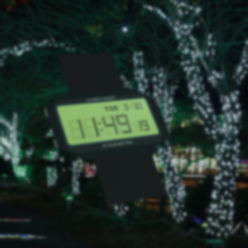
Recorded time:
{"hour": 11, "minute": 49}
